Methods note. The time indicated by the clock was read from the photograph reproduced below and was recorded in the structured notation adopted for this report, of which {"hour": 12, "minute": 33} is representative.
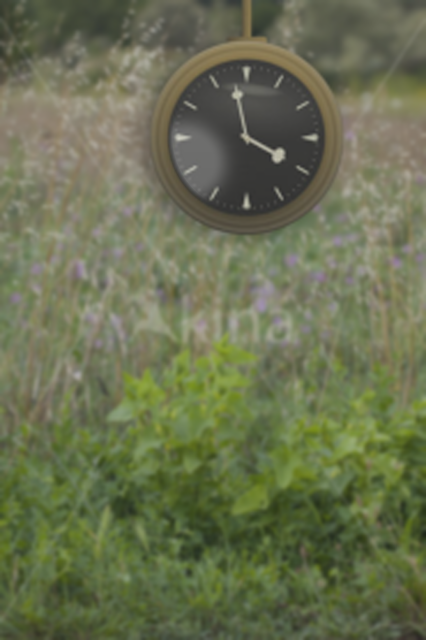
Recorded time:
{"hour": 3, "minute": 58}
